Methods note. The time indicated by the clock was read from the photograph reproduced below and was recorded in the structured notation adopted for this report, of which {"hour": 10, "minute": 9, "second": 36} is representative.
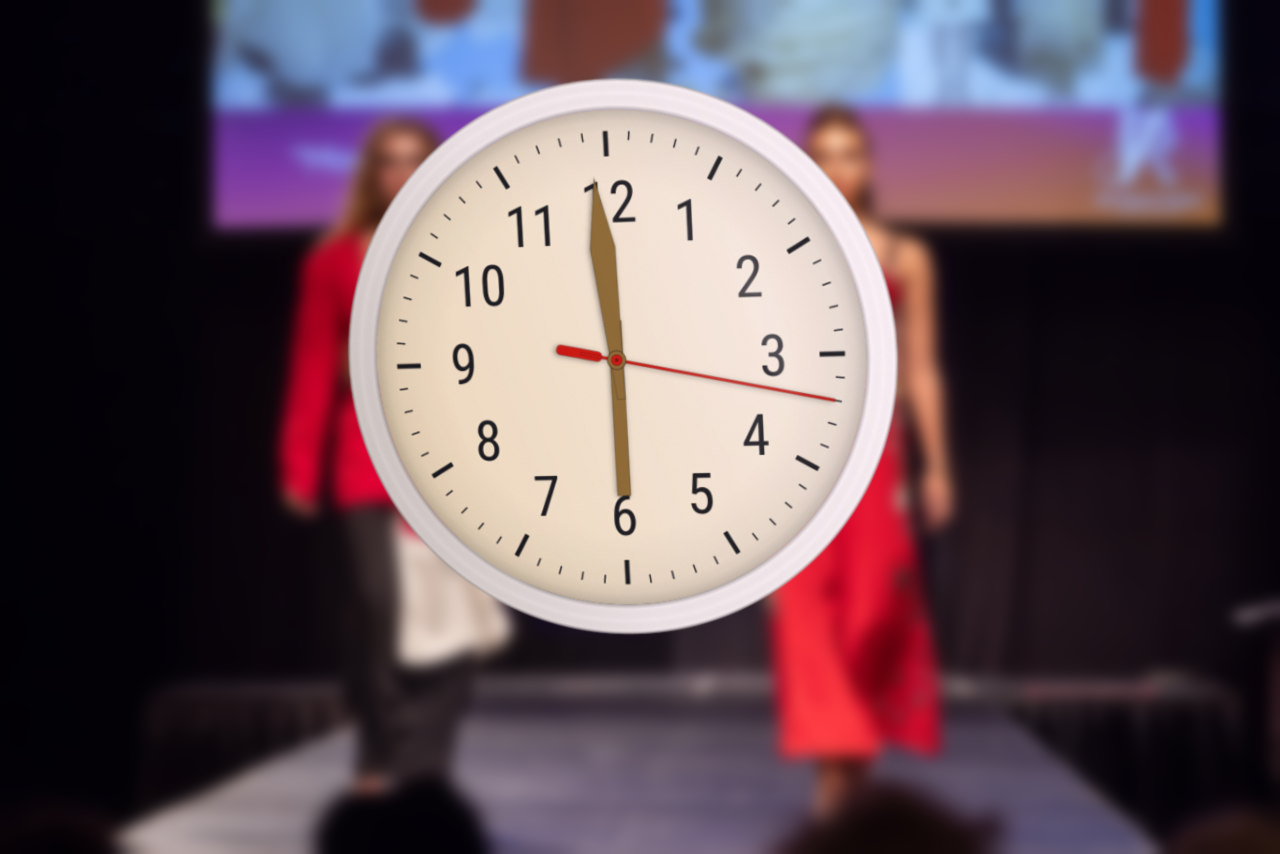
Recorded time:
{"hour": 5, "minute": 59, "second": 17}
